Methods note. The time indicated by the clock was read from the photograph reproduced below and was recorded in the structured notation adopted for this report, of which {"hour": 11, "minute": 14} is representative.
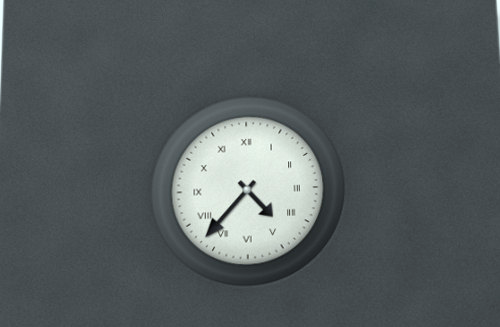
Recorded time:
{"hour": 4, "minute": 37}
